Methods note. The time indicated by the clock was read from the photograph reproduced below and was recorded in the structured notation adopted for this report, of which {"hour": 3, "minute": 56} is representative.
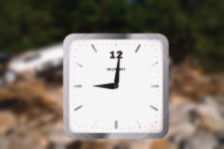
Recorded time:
{"hour": 9, "minute": 1}
